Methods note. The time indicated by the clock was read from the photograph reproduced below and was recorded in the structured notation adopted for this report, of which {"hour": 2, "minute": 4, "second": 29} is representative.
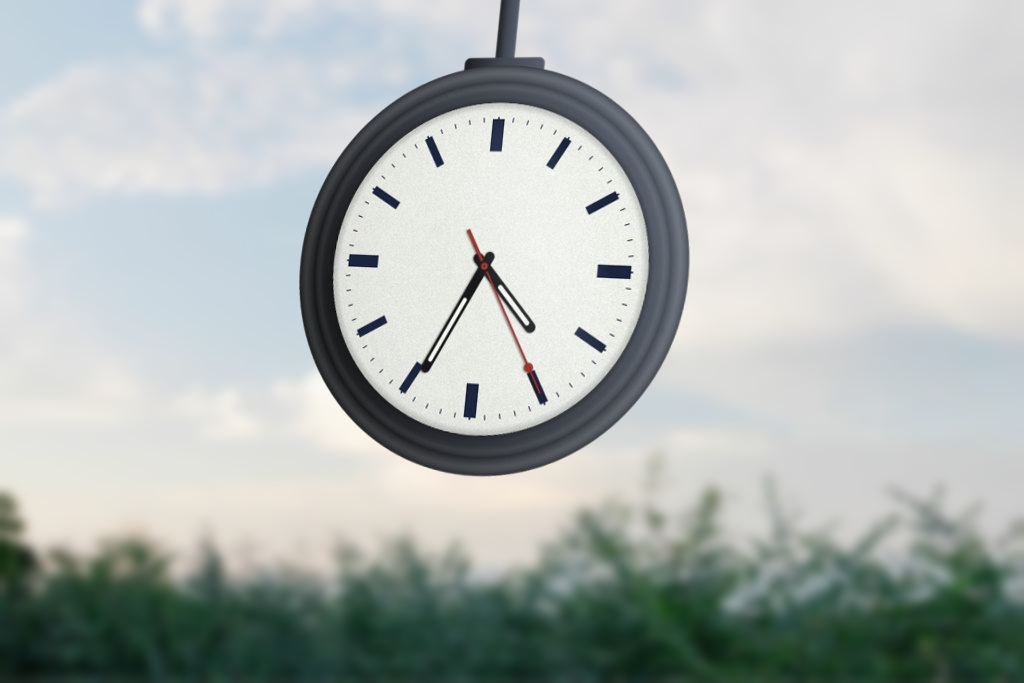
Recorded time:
{"hour": 4, "minute": 34, "second": 25}
